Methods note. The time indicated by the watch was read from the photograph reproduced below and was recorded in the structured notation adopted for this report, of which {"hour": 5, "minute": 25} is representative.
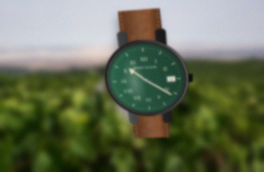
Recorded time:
{"hour": 10, "minute": 21}
